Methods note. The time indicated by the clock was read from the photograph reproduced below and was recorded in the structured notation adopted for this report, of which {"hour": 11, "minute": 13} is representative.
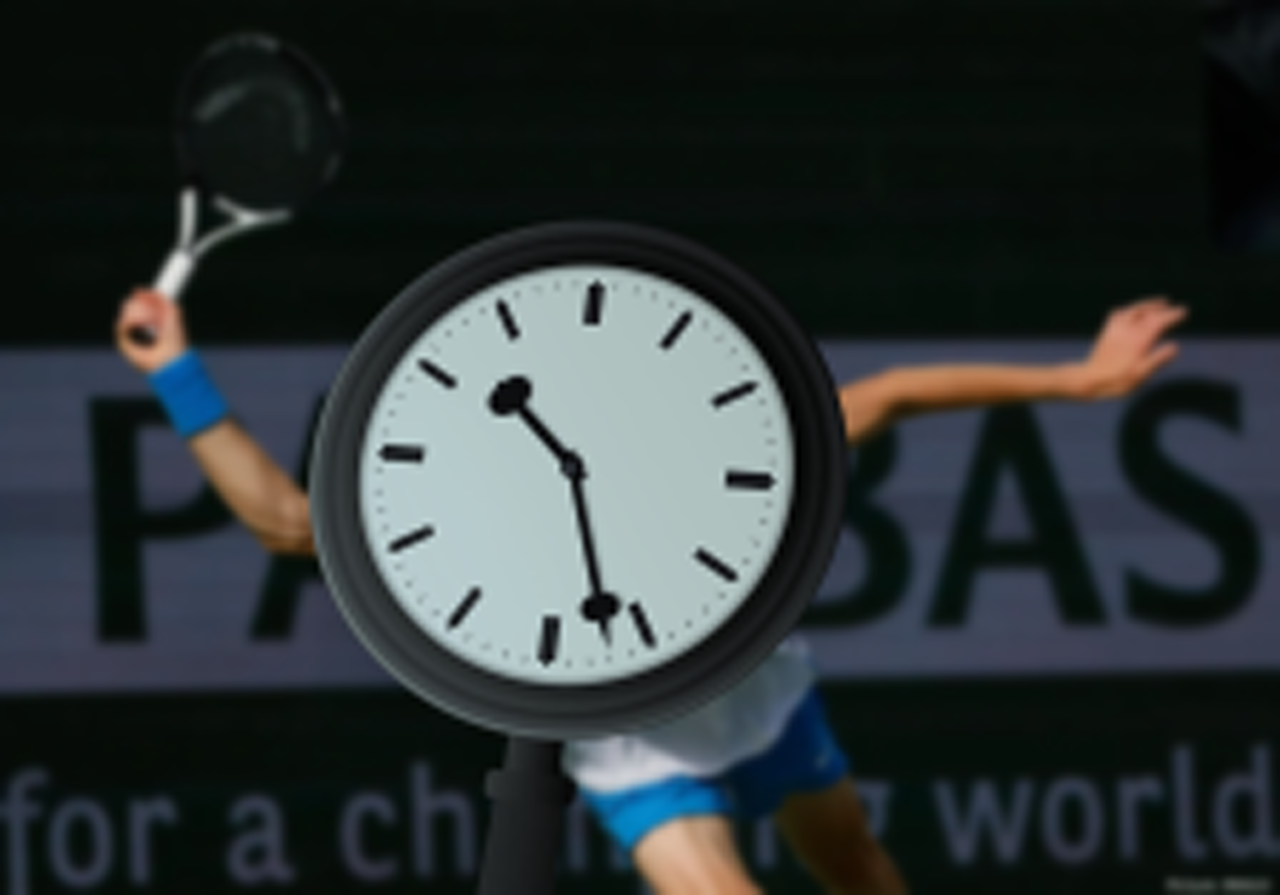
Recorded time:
{"hour": 10, "minute": 27}
